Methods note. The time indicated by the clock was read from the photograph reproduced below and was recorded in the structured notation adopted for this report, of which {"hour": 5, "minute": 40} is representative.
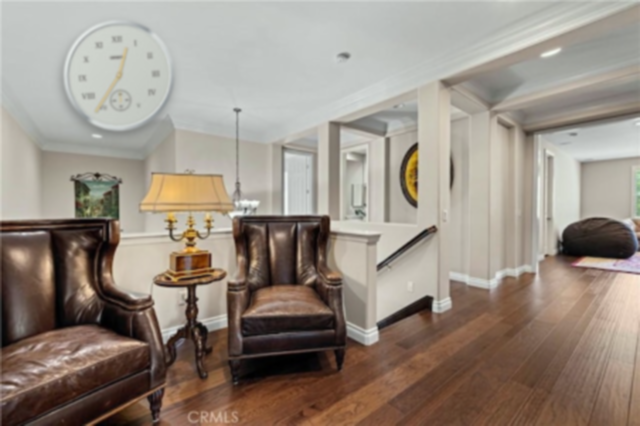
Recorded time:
{"hour": 12, "minute": 36}
